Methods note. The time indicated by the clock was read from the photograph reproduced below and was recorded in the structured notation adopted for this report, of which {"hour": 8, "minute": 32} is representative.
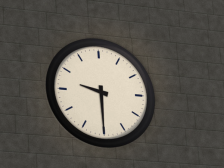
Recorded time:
{"hour": 9, "minute": 30}
